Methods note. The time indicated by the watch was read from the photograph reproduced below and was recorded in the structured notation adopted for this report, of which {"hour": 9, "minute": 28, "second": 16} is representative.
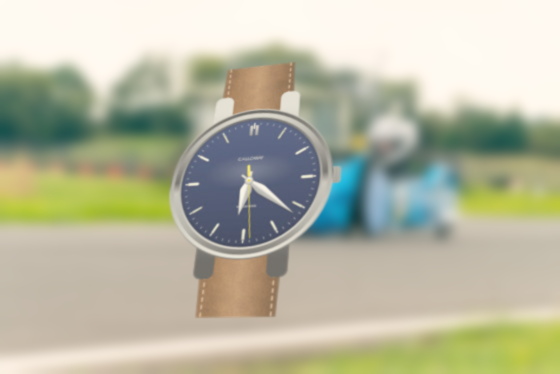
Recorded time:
{"hour": 6, "minute": 21, "second": 29}
